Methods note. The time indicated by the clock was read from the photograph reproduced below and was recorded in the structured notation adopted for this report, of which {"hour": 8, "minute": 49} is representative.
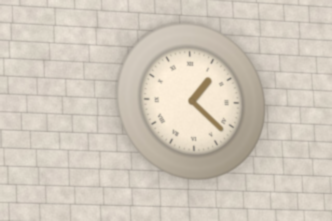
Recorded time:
{"hour": 1, "minute": 22}
